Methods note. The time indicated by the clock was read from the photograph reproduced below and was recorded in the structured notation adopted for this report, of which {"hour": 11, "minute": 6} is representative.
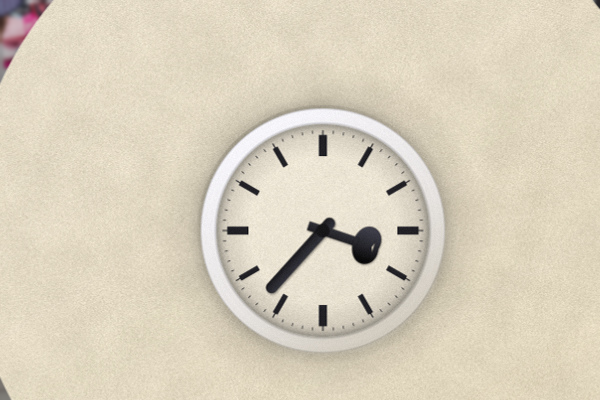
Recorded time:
{"hour": 3, "minute": 37}
